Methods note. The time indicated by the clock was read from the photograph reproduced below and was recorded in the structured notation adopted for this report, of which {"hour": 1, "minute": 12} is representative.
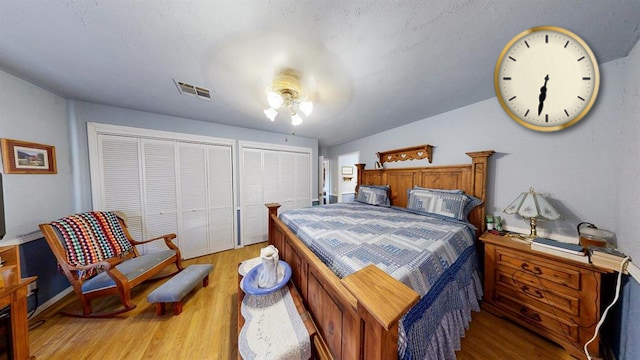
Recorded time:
{"hour": 6, "minute": 32}
